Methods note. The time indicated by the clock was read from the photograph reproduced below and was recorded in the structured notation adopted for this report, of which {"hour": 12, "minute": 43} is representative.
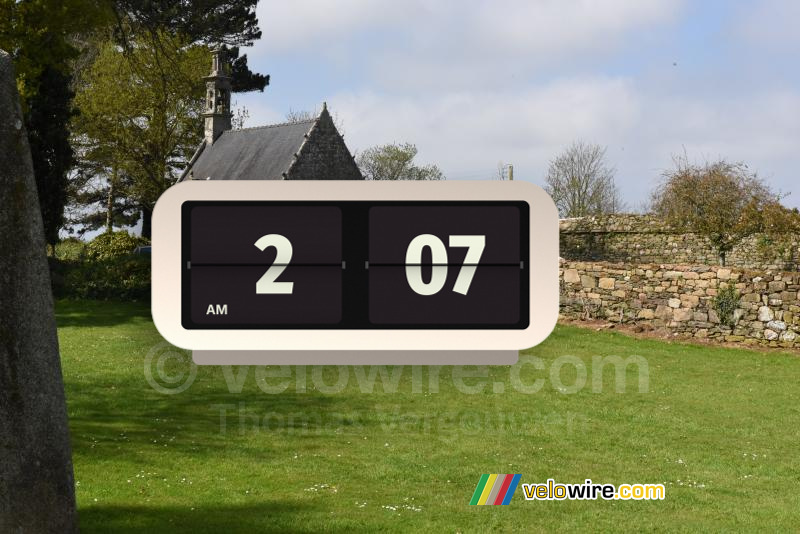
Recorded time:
{"hour": 2, "minute": 7}
